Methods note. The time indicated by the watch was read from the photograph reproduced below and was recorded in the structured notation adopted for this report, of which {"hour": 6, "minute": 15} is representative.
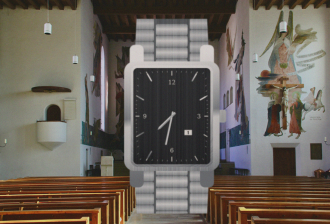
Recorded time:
{"hour": 7, "minute": 32}
